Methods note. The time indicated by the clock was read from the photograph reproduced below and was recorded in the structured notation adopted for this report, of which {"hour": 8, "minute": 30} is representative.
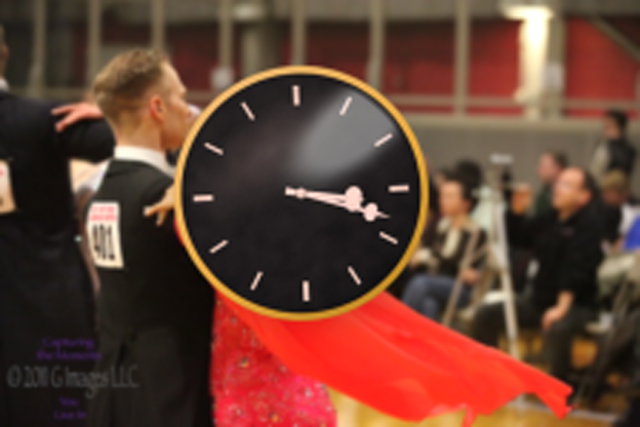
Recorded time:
{"hour": 3, "minute": 18}
